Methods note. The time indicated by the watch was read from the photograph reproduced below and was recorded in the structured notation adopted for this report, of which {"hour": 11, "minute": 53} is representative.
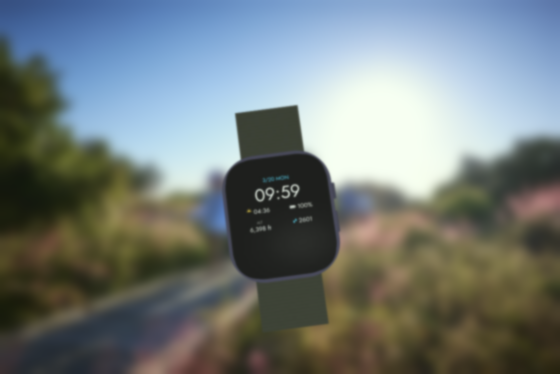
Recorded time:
{"hour": 9, "minute": 59}
